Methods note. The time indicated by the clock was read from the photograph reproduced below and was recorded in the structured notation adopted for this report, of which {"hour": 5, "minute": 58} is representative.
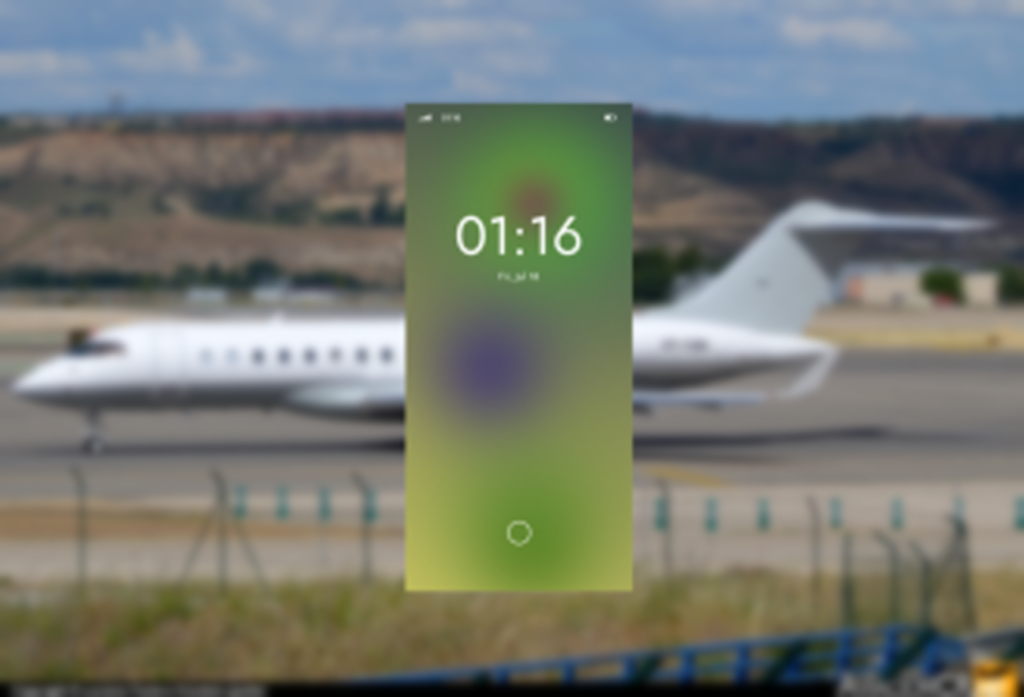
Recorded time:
{"hour": 1, "minute": 16}
